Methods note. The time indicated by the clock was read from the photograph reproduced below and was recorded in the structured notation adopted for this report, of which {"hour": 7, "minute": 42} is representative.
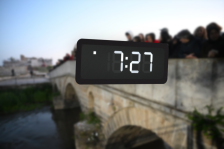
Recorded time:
{"hour": 7, "minute": 27}
